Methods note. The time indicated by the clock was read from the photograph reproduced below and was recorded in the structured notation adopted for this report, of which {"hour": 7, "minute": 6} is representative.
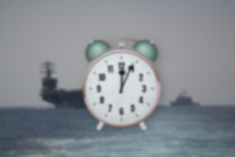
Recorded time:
{"hour": 12, "minute": 4}
